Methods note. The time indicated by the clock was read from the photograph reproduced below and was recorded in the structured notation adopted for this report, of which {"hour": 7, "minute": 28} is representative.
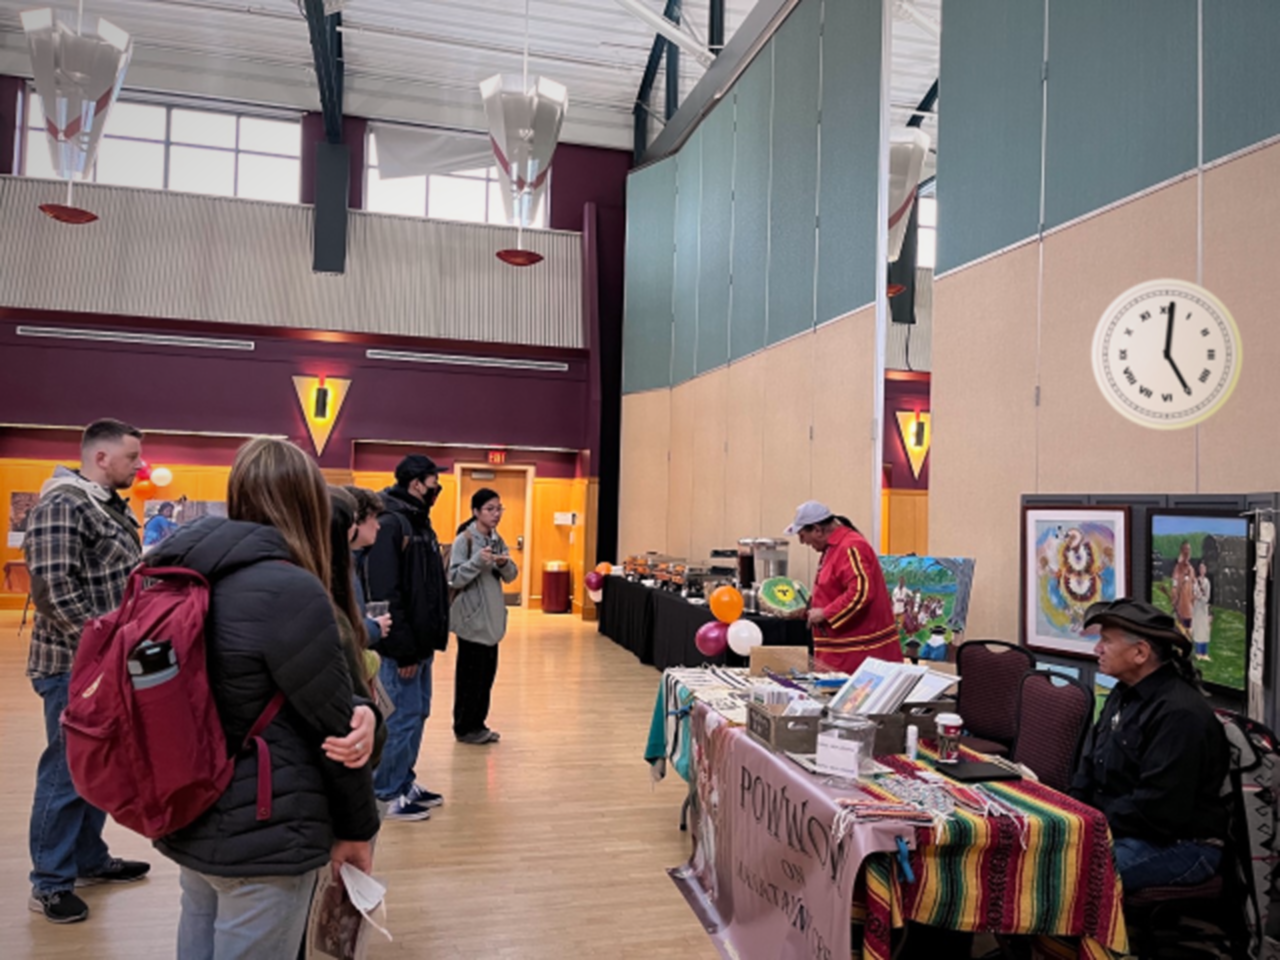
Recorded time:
{"hour": 5, "minute": 1}
